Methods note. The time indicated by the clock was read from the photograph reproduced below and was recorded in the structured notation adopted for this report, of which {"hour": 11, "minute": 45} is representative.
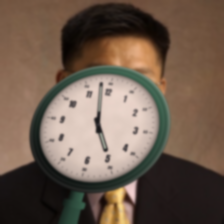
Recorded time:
{"hour": 4, "minute": 58}
